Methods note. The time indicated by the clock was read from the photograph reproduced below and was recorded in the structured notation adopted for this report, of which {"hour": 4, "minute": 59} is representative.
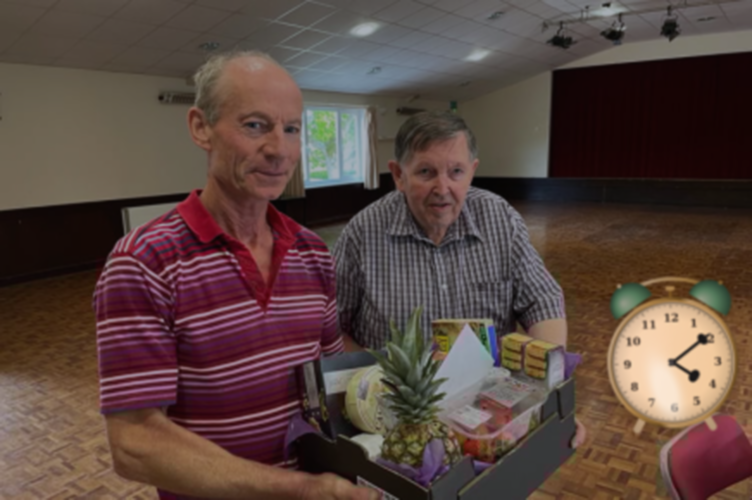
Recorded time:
{"hour": 4, "minute": 9}
